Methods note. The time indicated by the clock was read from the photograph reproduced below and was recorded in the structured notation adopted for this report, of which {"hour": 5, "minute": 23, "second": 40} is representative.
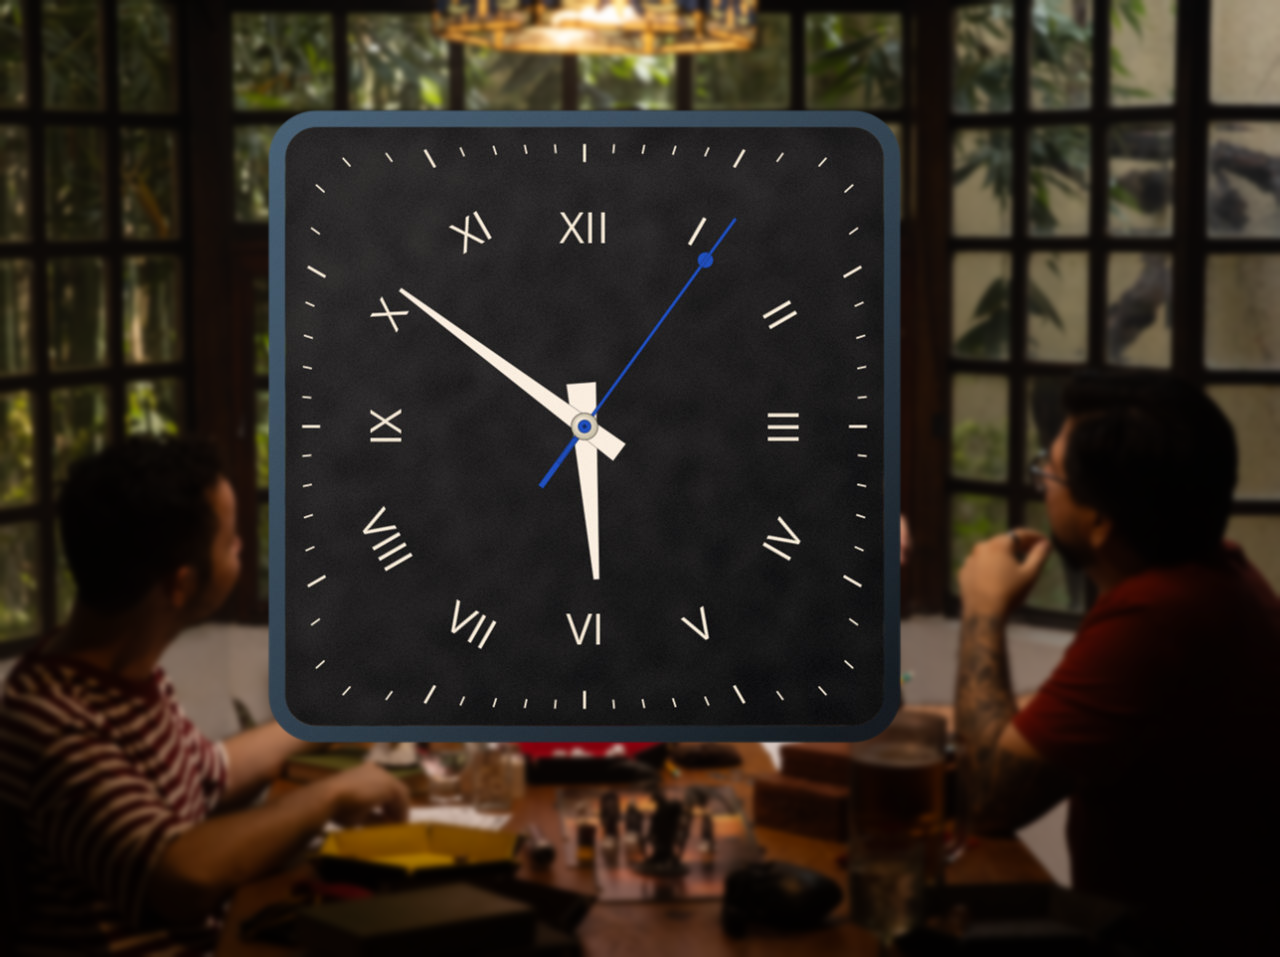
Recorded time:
{"hour": 5, "minute": 51, "second": 6}
